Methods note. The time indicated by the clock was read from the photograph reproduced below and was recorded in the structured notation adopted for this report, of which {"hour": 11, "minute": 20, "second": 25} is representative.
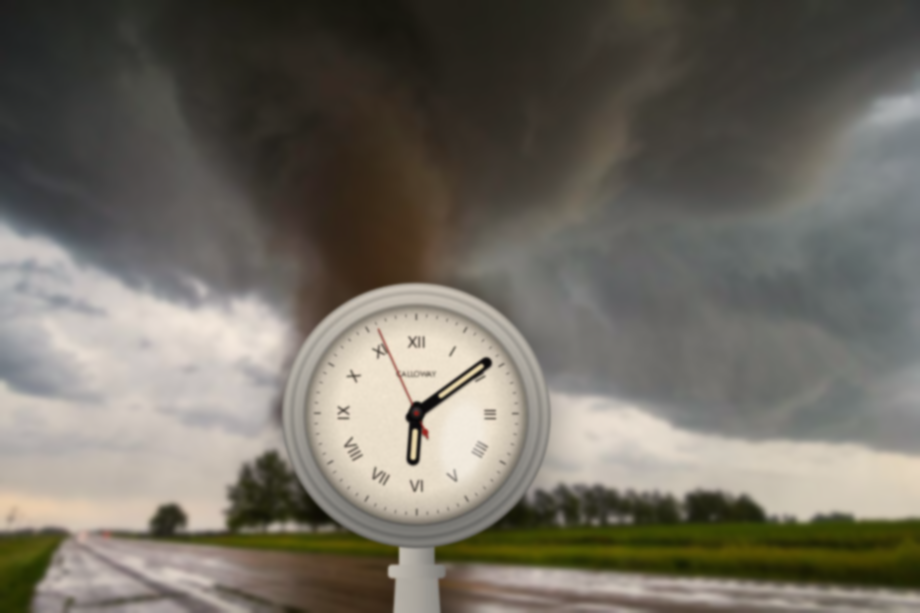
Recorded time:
{"hour": 6, "minute": 8, "second": 56}
